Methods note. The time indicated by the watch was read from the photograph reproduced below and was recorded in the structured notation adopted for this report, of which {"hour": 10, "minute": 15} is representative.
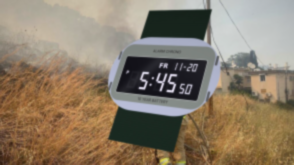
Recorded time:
{"hour": 5, "minute": 45}
